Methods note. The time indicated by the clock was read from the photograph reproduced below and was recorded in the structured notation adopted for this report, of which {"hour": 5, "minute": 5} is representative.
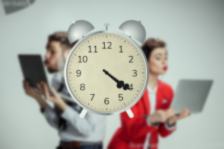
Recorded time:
{"hour": 4, "minute": 21}
